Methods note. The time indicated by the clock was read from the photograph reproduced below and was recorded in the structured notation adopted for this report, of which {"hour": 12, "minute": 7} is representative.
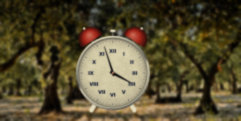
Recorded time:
{"hour": 3, "minute": 57}
